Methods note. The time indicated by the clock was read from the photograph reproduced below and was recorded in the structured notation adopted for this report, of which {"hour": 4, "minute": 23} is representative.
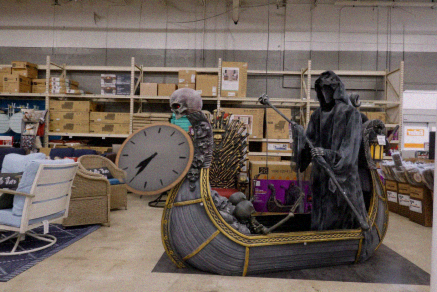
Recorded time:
{"hour": 7, "minute": 35}
